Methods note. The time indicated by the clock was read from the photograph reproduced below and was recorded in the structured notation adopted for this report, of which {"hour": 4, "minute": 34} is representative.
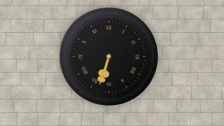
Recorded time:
{"hour": 6, "minute": 33}
